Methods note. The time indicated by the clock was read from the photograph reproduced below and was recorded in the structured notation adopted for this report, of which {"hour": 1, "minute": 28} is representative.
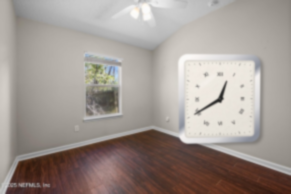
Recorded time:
{"hour": 12, "minute": 40}
